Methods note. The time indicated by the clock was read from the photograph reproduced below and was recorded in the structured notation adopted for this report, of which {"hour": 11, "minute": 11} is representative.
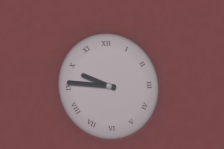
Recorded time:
{"hour": 9, "minute": 46}
